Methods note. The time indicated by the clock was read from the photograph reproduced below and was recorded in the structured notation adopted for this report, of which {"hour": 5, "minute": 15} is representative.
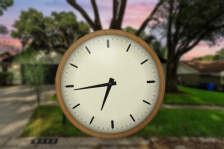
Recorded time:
{"hour": 6, "minute": 44}
